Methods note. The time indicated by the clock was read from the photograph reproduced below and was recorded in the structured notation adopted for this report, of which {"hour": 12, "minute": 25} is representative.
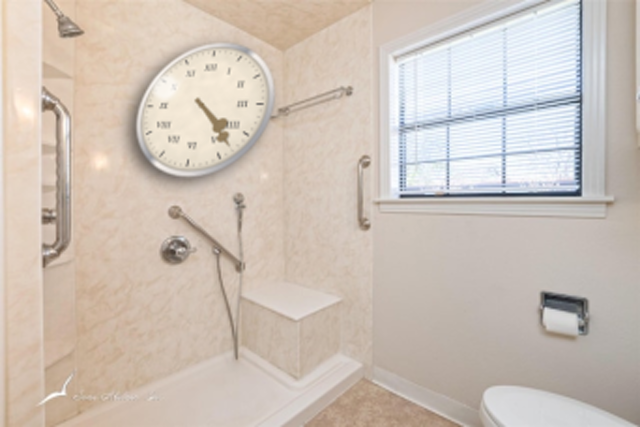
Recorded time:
{"hour": 4, "minute": 23}
